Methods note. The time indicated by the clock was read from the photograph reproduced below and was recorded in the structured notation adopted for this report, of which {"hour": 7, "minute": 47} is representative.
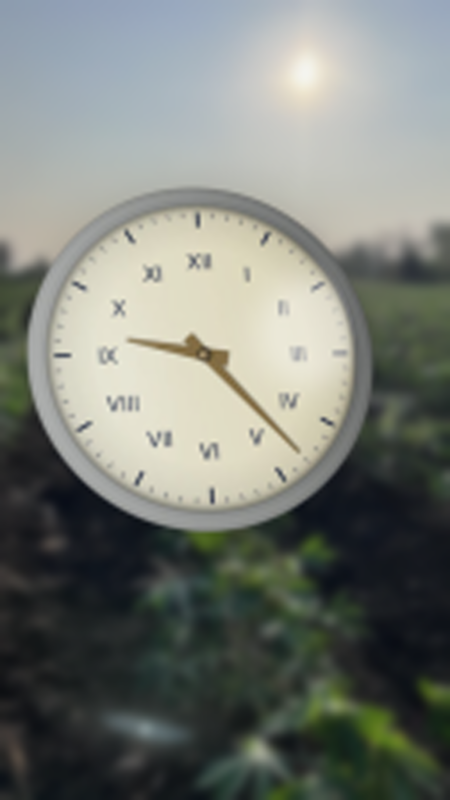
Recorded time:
{"hour": 9, "minute": 23}
